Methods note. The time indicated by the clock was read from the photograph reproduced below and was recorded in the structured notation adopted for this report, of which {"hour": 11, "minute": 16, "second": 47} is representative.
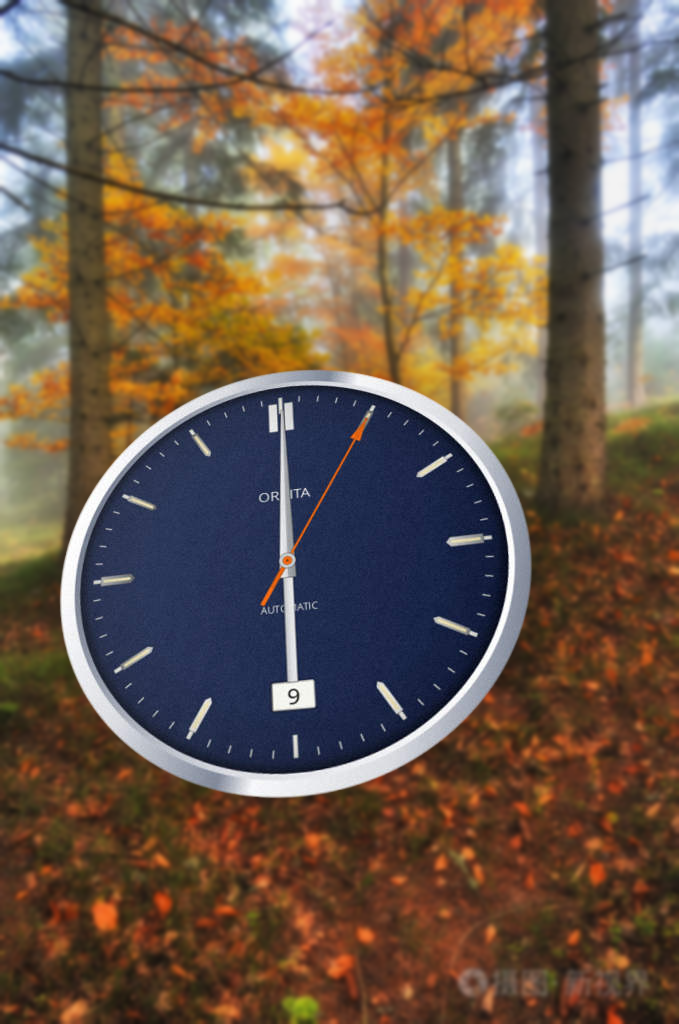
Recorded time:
{"hour": 6, "minute": 0, "second": 5}
